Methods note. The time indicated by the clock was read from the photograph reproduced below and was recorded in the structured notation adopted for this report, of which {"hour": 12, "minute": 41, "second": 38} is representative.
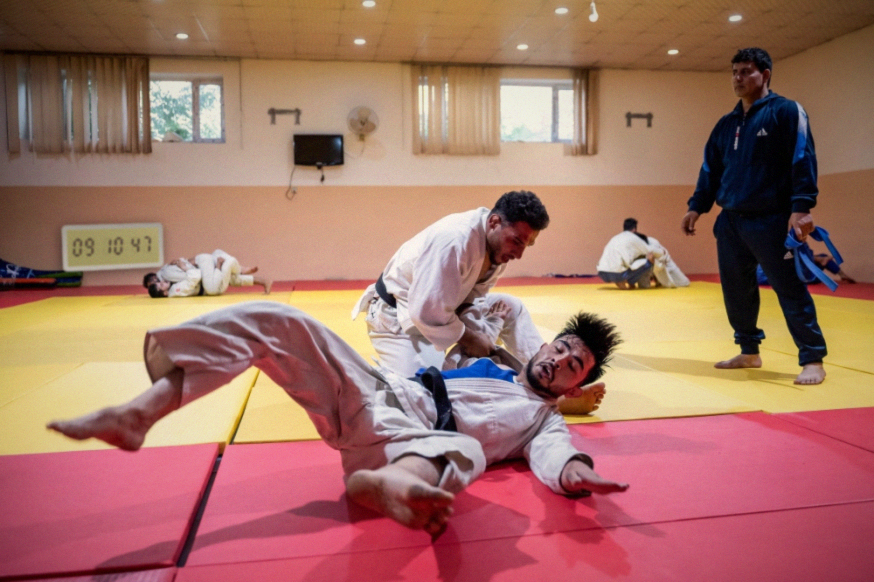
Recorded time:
{"hour": 9, "minute": 10, "second": 47}
